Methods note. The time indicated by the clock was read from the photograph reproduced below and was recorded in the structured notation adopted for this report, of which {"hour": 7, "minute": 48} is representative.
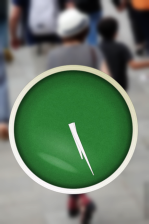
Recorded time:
{"hour": 5, "minute": 26}
